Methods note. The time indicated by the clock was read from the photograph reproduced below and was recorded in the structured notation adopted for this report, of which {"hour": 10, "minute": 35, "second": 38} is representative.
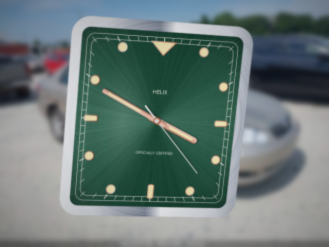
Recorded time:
{"hour": 3, "minute": 49, "second": 23}
